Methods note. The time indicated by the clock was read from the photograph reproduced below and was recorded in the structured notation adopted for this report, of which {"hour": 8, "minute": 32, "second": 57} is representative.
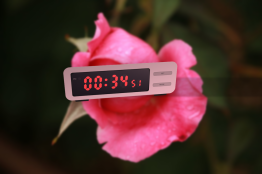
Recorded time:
{"hour": 0, "minute": 34, "second": 51}
